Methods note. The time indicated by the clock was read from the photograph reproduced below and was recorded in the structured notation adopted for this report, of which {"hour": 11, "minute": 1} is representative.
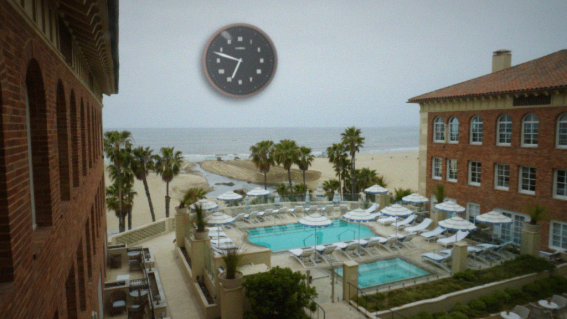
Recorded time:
{"hour": 6, "minute": 48}
